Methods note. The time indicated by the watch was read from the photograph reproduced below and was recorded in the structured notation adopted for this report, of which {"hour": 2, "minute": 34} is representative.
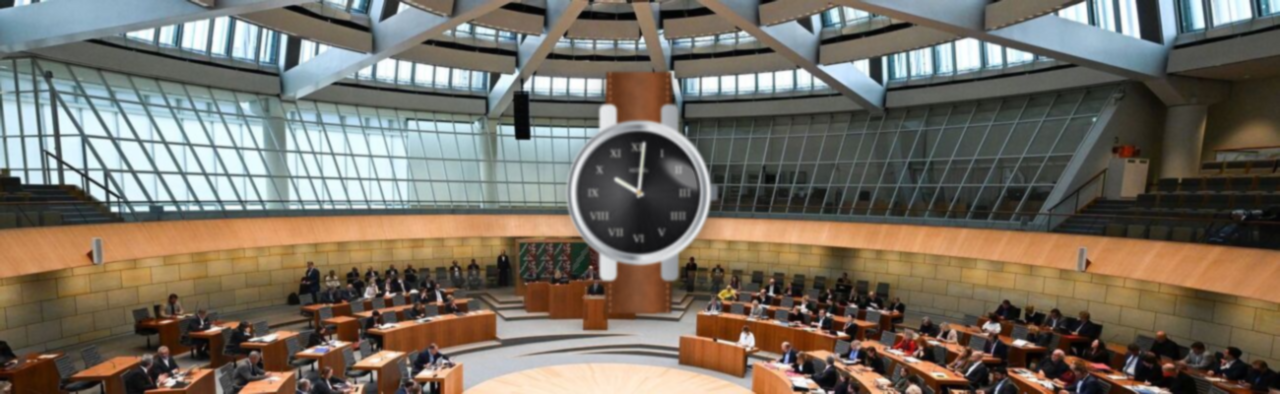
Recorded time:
{"hour": 10, "minute": 1}
